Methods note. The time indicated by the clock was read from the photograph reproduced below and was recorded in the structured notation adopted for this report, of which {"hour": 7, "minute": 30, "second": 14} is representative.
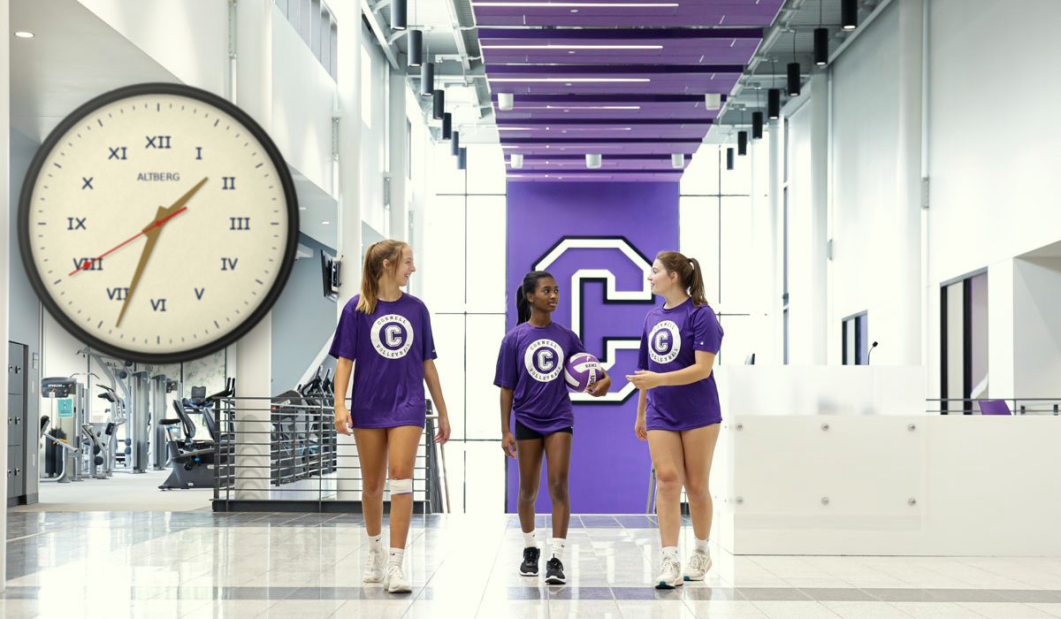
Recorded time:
{"hour": 1, "minute": 33, "second": 40}
